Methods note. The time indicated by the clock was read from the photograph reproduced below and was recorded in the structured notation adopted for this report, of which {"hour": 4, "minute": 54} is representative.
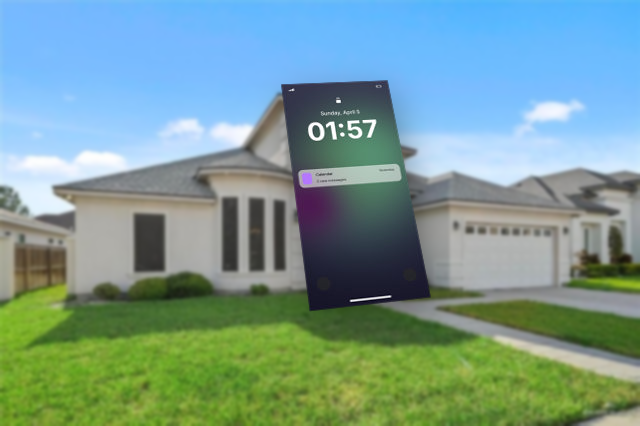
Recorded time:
{"hour": 1, "minute": 57}
